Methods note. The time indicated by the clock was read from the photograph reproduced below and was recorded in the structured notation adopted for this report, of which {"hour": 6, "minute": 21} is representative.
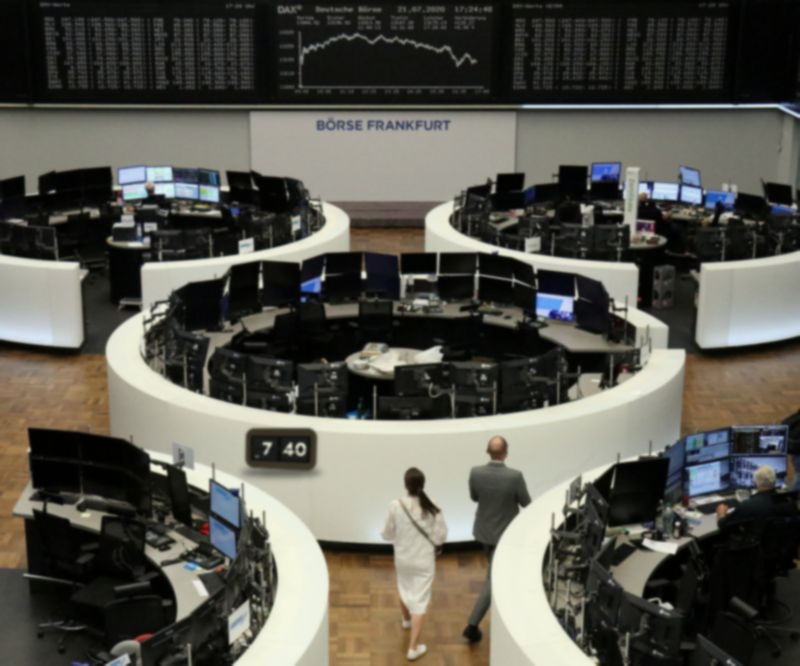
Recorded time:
{"hour": 7, "minute": 40}
